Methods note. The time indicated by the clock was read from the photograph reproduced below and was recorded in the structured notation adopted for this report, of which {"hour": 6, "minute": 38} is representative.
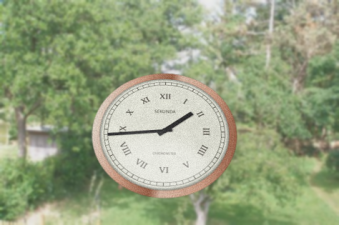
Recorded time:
{"hour": 1, "minute": 44}
